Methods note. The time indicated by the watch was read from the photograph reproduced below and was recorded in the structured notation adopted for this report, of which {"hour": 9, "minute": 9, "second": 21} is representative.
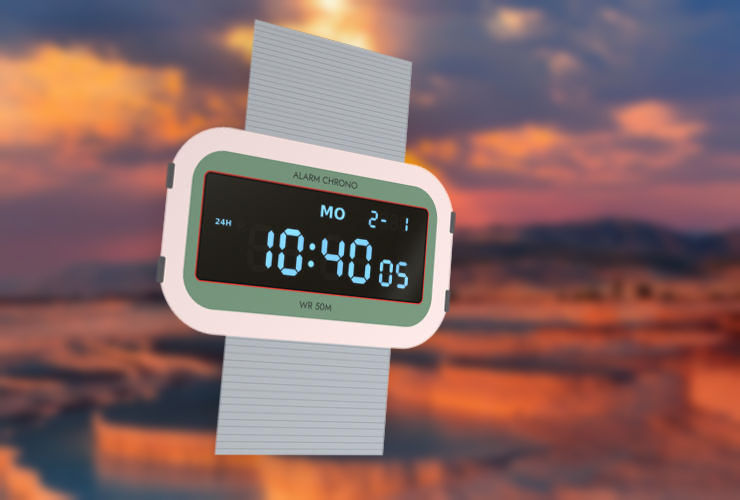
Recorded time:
{"hour": 10, "minute": 40, "second": 5}
